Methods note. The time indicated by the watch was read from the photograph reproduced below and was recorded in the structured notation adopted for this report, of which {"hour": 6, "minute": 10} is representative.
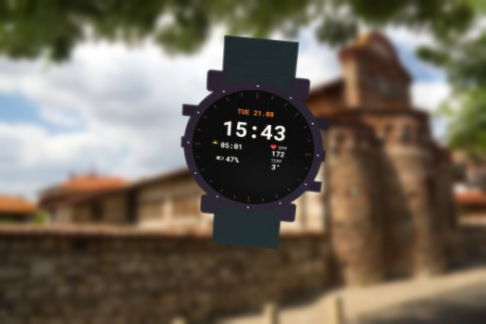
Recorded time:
{"hour": 15, "minute": 43}
